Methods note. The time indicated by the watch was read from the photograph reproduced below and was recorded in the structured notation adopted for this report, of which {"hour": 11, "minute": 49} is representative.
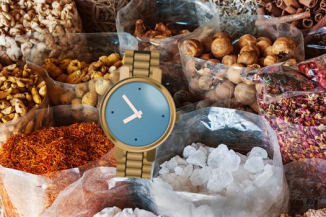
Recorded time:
{"hour": 7, "minute": 53}
